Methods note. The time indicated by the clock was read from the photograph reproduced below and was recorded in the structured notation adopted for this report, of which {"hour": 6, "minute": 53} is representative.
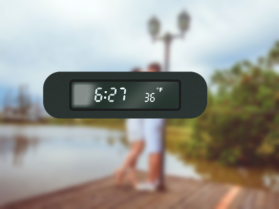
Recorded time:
{"hour": 6, "minute": 27}
